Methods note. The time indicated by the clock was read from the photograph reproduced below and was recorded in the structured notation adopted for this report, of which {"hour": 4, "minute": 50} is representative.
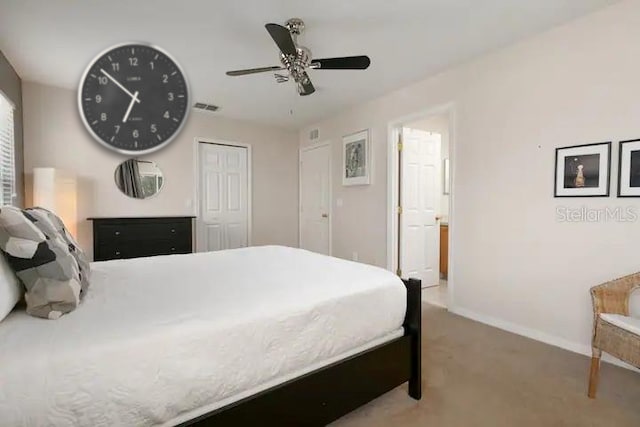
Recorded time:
{"hour": 6, "minute": 52}
